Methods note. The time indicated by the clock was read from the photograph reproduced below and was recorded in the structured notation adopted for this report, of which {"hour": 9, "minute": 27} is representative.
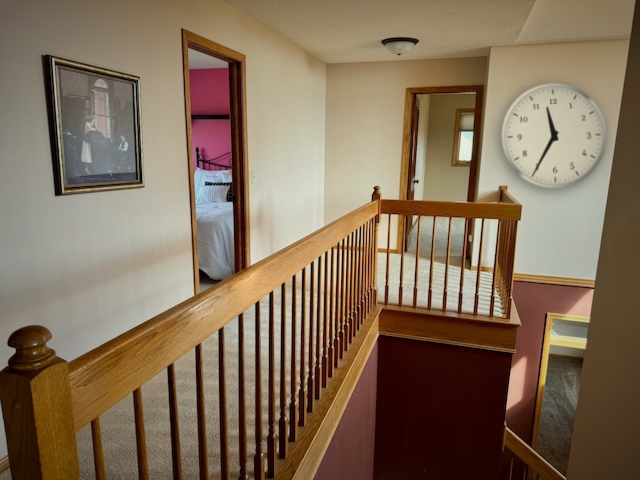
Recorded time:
{"hour": 11, "minute": 35}
